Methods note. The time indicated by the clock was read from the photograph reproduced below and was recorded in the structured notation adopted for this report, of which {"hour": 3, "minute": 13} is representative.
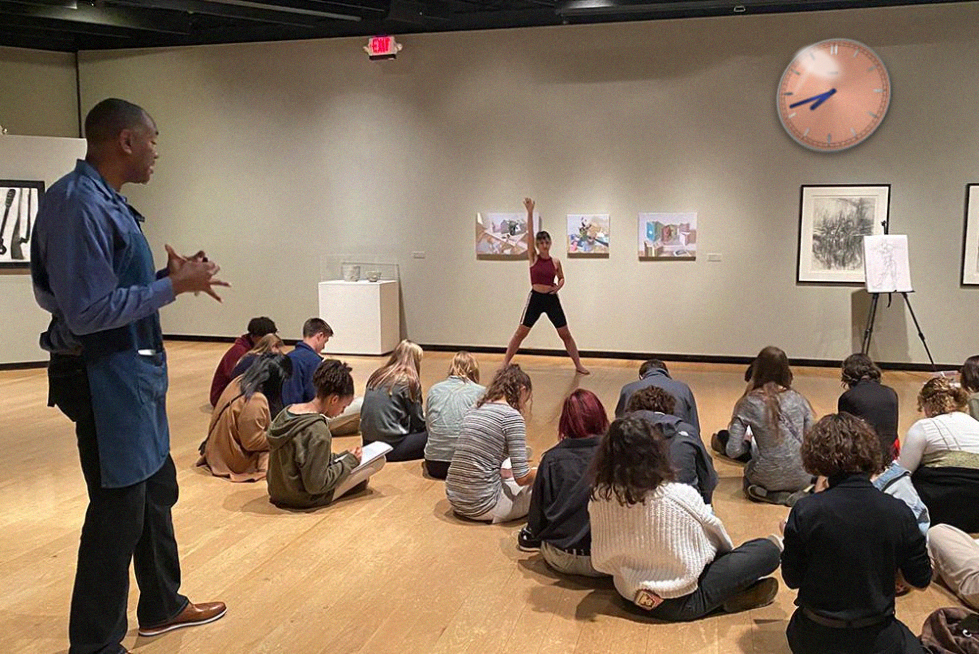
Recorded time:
{"hour": 7, "minute": 42}
